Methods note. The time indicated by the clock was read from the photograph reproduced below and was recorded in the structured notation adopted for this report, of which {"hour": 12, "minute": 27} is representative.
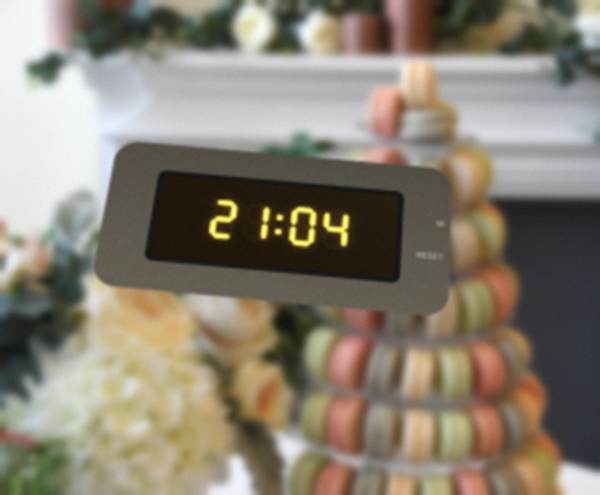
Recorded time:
{"hour": 21, "minute": 4}
